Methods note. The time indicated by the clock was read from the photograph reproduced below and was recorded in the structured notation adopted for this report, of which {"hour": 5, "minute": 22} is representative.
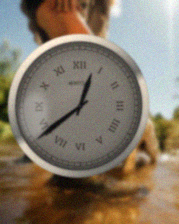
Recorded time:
{"hour": 12, "minute": 39}
